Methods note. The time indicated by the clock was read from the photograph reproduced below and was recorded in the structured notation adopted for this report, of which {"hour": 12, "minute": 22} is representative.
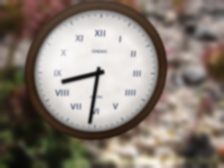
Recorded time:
{"hour": 8, "minute": 31}
